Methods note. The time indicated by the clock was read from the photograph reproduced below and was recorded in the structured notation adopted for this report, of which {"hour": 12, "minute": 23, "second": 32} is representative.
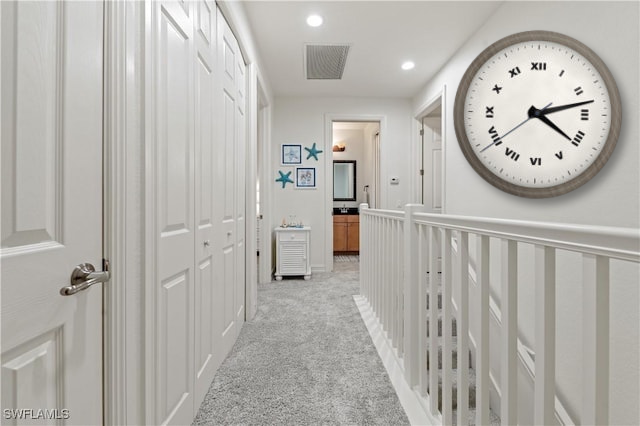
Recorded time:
{"hour": 4, "minute": 12, "second": 39}
